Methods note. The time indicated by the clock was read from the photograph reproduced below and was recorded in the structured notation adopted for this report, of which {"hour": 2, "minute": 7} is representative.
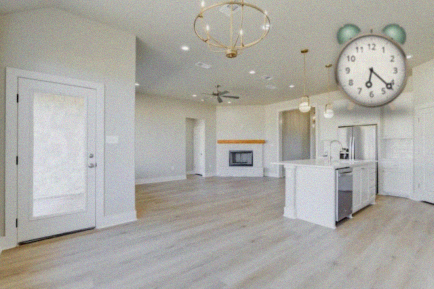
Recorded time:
{"hour": 6, "minute": 22}
